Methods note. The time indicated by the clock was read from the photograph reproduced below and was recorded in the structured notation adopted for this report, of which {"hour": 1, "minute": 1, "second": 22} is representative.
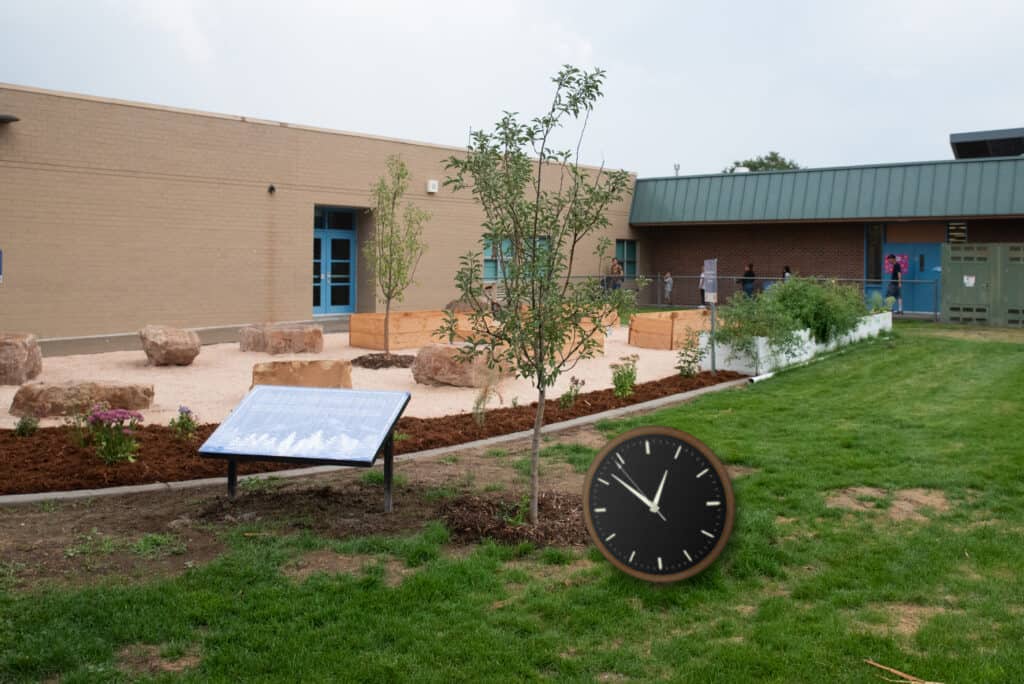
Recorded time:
{"hour": 12, "minute": 51, "second": 54}
